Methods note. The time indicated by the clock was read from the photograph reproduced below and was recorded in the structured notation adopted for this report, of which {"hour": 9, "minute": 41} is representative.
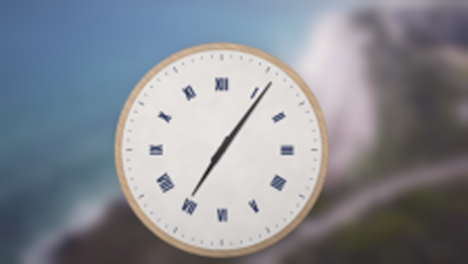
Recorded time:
{"hour": 7, "minute": 6}
